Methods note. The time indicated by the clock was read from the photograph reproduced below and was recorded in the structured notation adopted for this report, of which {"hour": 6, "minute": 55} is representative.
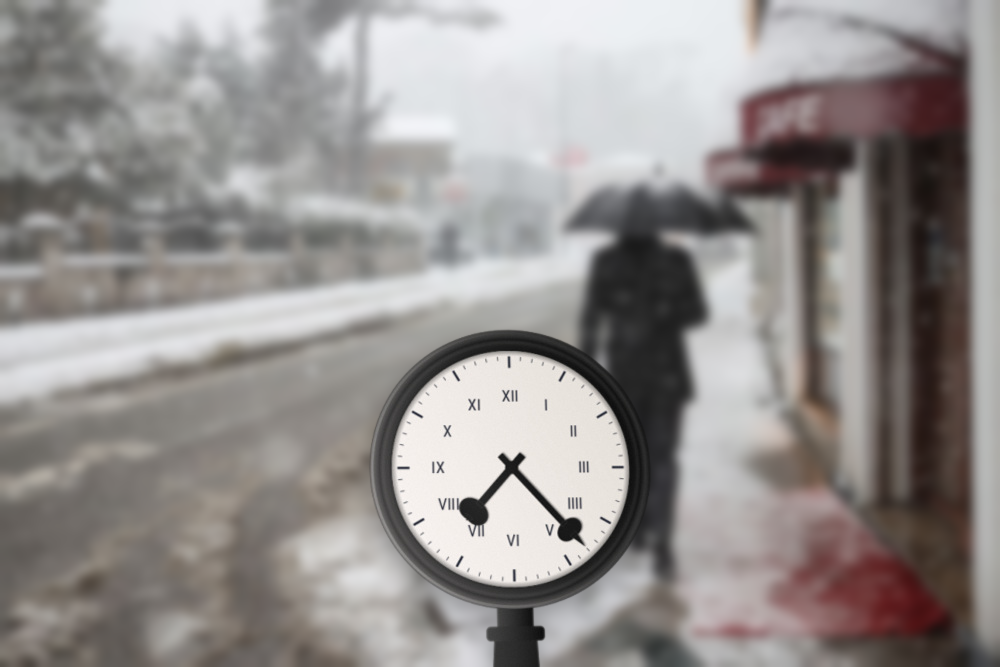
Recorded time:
{"hour": 7, "minute": 23}
